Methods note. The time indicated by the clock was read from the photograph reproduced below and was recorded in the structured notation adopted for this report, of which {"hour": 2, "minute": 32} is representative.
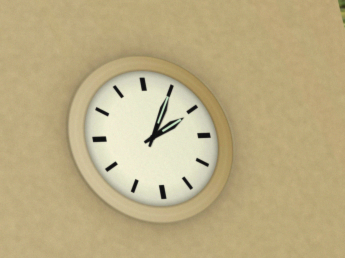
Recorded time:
{"hour": 2, "minute": 5}
